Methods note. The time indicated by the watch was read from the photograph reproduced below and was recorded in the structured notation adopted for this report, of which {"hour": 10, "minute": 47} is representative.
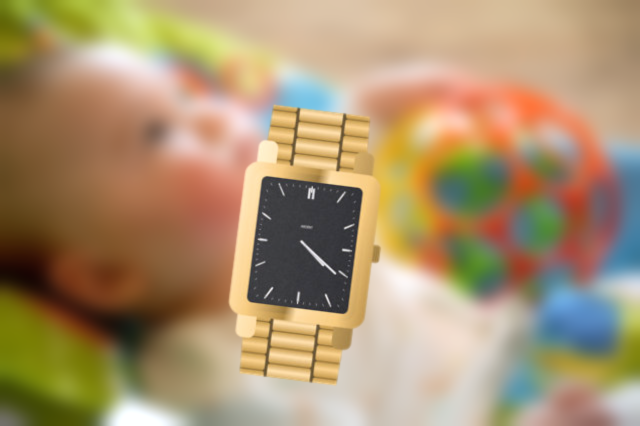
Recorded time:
{"hour": 4, "minute": 21}
